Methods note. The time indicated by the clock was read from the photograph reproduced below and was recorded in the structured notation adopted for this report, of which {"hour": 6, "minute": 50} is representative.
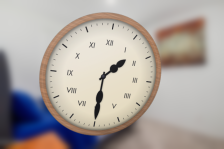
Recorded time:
{"hour": 1, "minute": 30}
